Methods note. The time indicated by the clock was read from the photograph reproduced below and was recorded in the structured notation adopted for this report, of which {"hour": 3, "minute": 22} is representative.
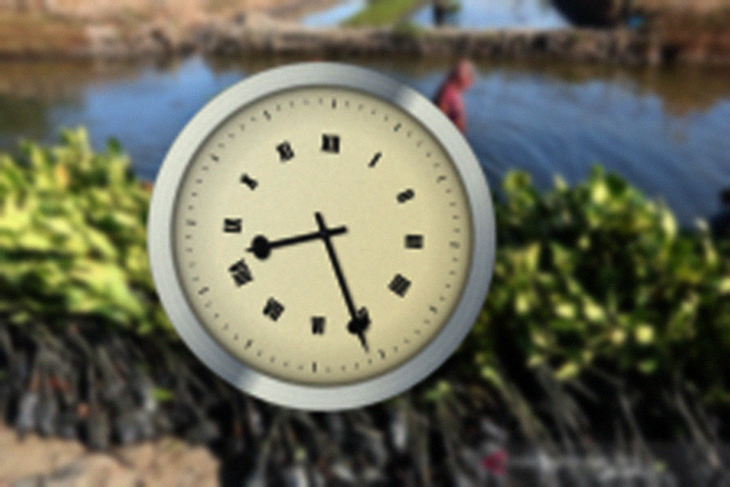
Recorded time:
{"hour": 8, "minute": 26}
